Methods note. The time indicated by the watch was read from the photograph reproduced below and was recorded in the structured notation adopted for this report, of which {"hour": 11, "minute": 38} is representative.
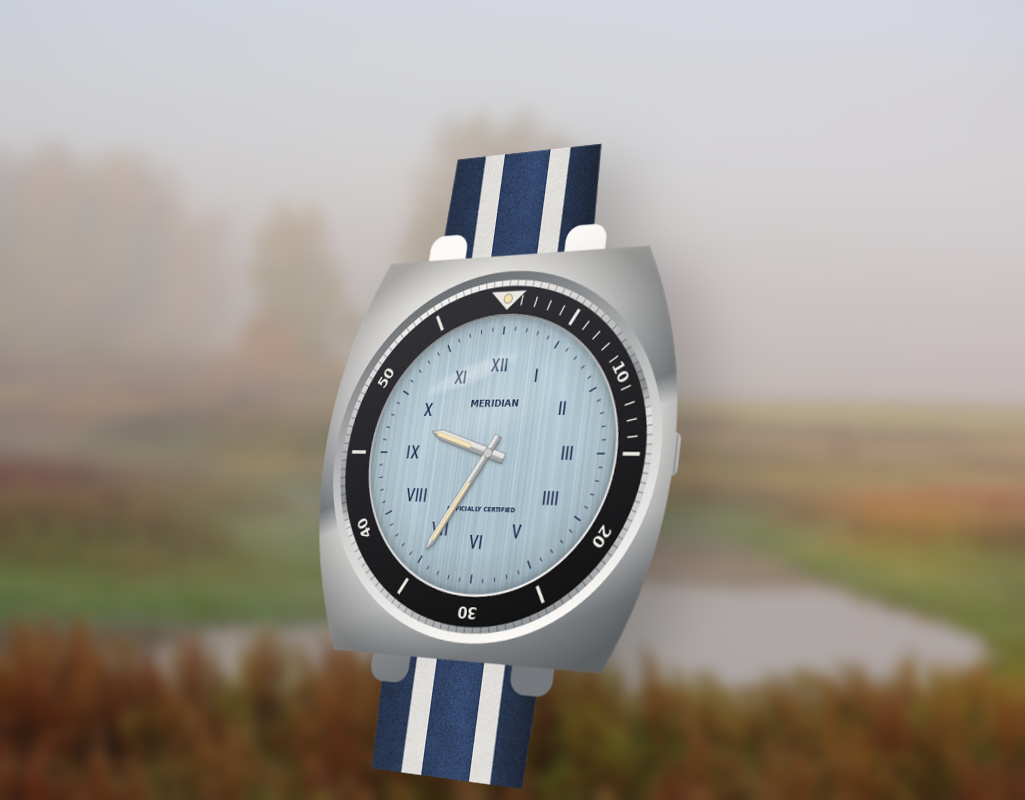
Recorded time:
{"hour": 9, "minute": 35}
